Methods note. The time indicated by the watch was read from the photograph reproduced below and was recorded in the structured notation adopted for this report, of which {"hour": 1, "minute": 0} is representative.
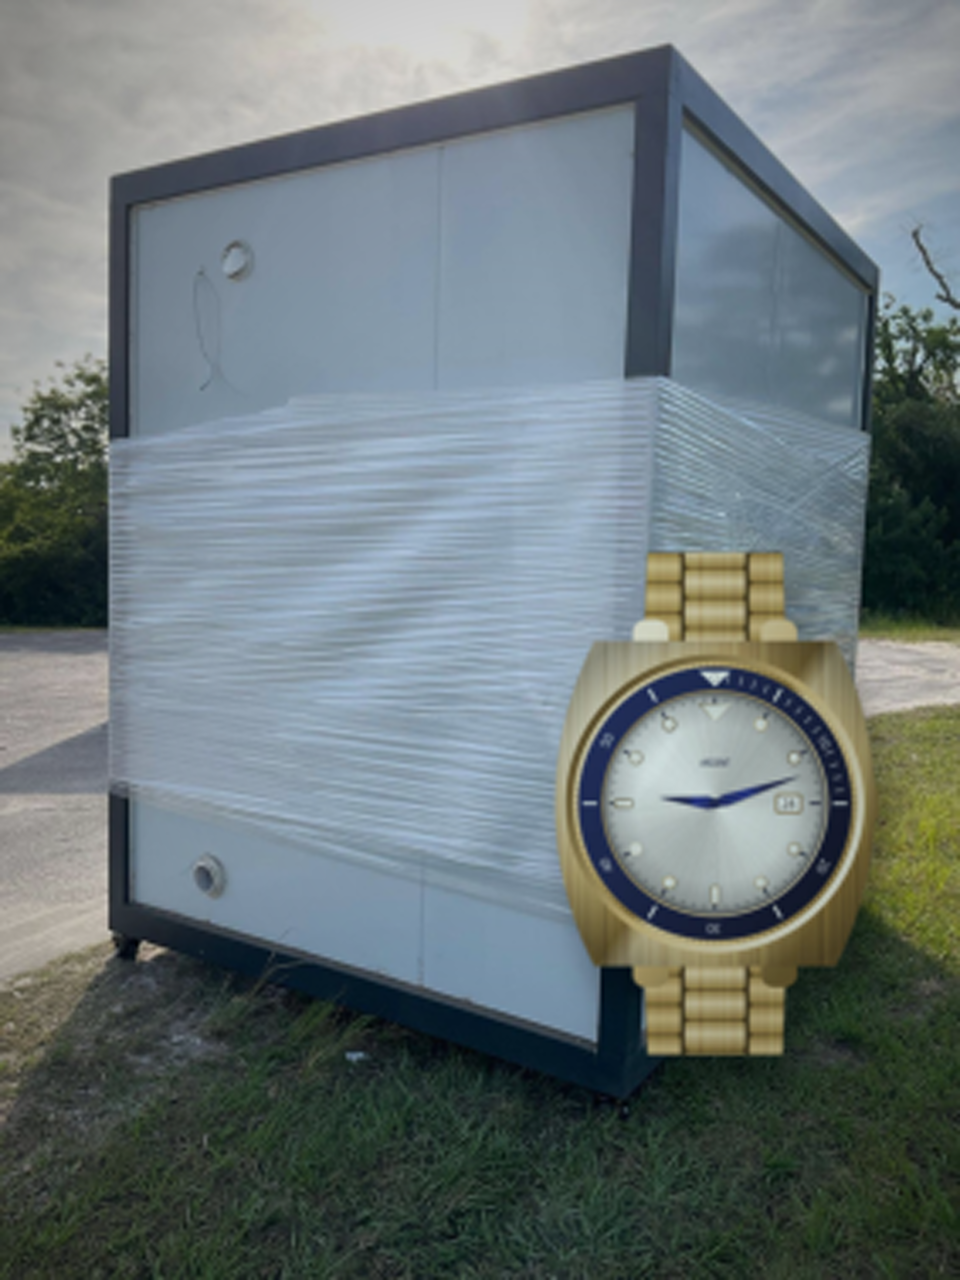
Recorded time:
{"hour": 9, "minute": 12}
